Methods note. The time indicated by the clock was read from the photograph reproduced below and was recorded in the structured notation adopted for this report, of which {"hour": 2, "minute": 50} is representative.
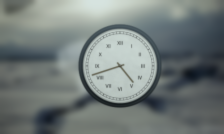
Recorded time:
{"hour": 4, "minute": 42}
